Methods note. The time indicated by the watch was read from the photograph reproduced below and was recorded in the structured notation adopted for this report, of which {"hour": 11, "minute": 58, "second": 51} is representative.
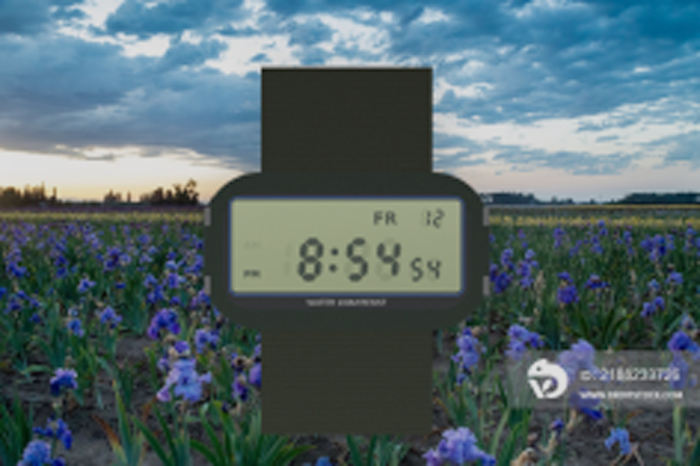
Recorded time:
{"hour": 8, "minute": 54, "second": 54}
